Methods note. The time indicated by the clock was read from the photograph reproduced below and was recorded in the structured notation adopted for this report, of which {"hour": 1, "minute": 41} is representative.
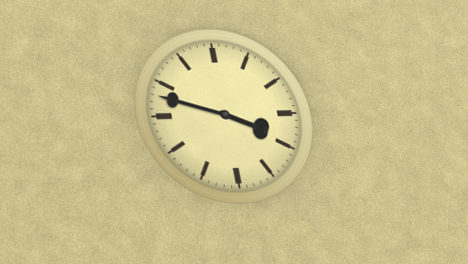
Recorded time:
{"hour": 3, "minute": 48}
